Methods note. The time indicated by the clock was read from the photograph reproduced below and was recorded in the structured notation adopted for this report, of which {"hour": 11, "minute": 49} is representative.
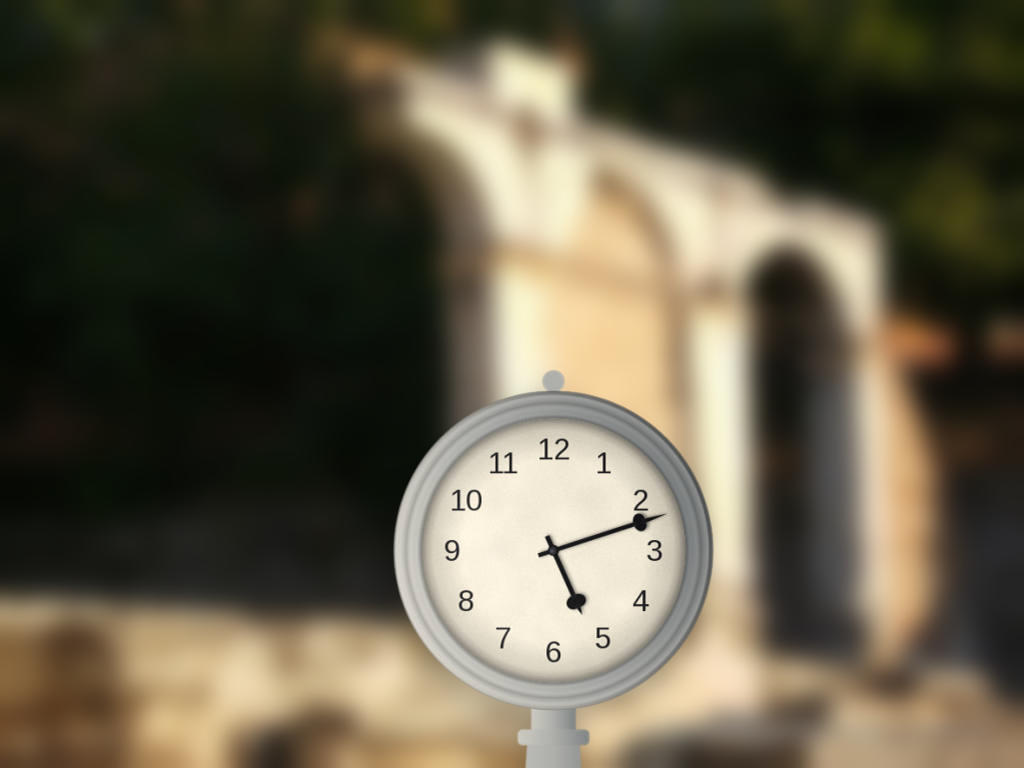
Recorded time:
{"hour": 5, "minute": 12}
